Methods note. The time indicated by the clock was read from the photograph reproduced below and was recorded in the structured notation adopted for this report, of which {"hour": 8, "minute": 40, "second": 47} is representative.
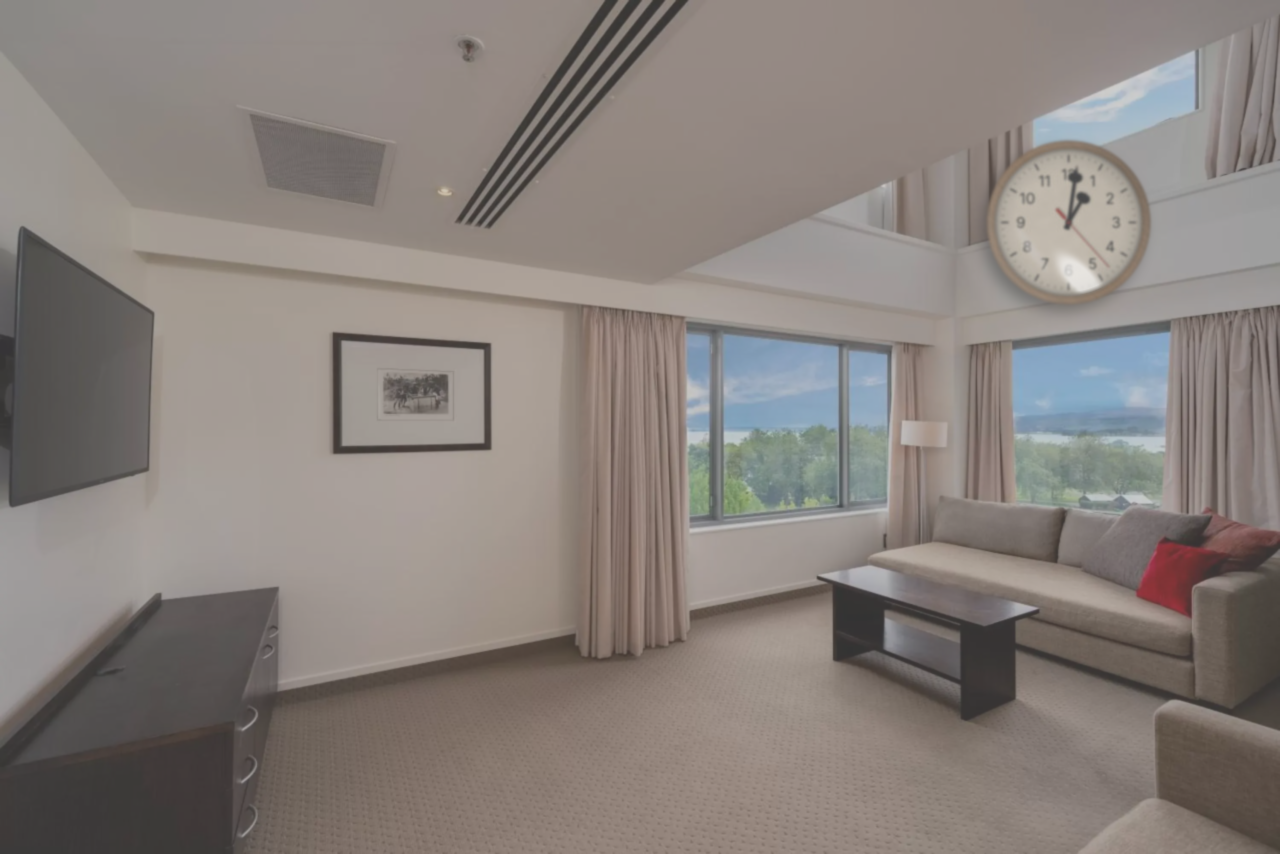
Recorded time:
{"hour": 1, "minute": 1, "second": 23}
